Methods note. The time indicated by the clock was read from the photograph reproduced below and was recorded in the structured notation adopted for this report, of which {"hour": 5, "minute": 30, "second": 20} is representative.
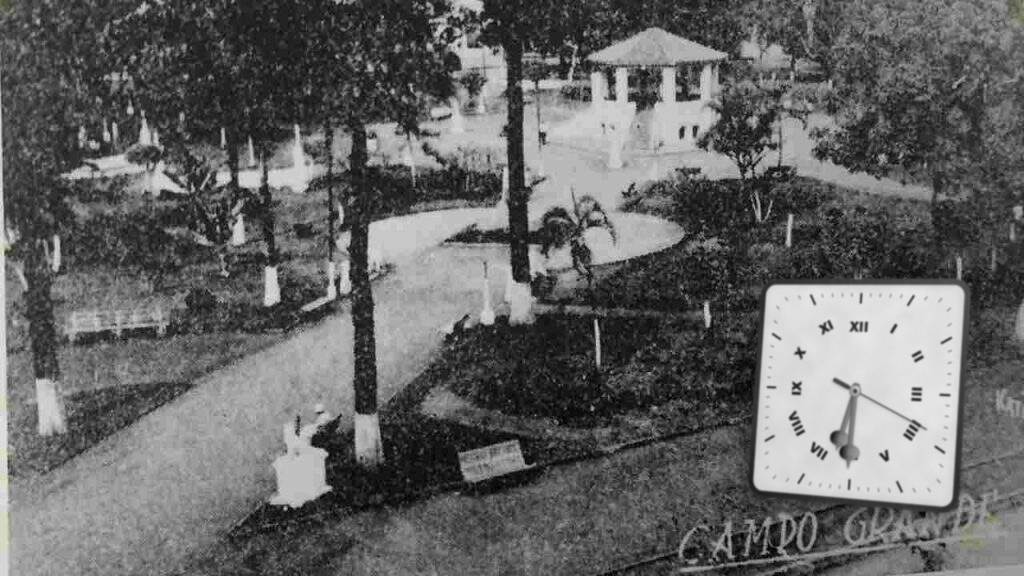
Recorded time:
{"hour": 6, "minute": 30, "second": 19}
